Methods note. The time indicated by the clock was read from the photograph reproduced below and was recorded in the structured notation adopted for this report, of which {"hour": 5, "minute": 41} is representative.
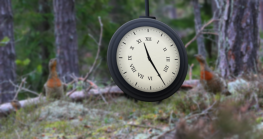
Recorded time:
{"hour": 11, "minute": 25}
